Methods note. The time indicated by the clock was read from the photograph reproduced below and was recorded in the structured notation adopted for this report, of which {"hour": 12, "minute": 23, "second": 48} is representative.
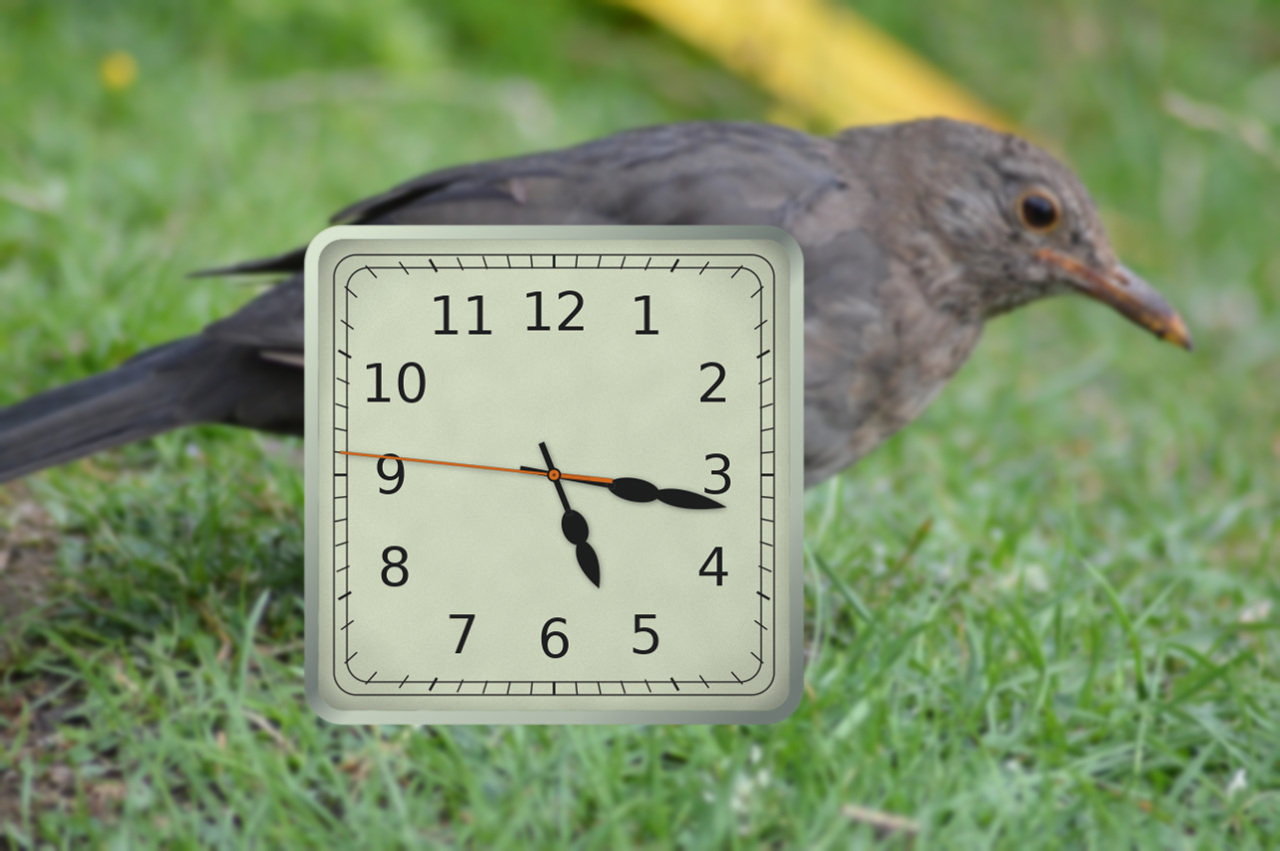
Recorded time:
{"hour": 5, "minute": 16, "second": 46}
